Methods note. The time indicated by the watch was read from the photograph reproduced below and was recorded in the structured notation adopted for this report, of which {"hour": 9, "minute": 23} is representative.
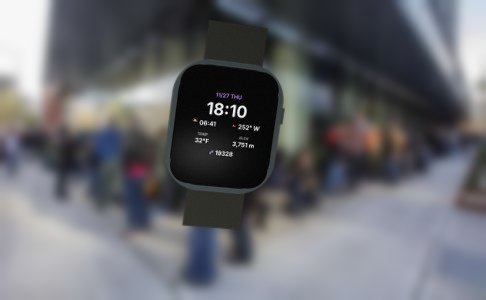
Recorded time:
{"hour": 18, "minute": 10}
